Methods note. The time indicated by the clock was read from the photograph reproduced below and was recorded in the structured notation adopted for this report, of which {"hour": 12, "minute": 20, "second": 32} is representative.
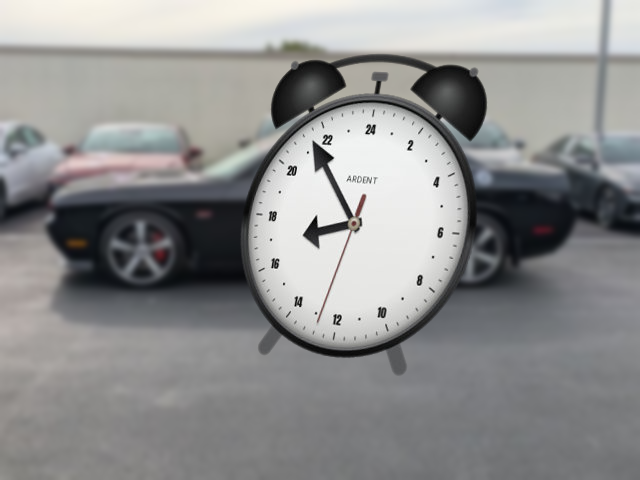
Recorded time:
{"hour": 16, "minute": 53, "second": 32}
